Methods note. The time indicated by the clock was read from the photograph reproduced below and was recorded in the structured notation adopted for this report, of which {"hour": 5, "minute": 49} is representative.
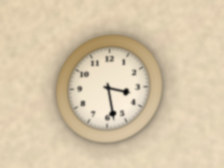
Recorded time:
{"hour": 3, "minute": 28}
